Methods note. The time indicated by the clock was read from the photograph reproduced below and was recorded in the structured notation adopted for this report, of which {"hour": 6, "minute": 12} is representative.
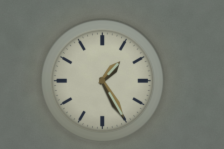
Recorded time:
{"hour": 1, "minute": 25}
